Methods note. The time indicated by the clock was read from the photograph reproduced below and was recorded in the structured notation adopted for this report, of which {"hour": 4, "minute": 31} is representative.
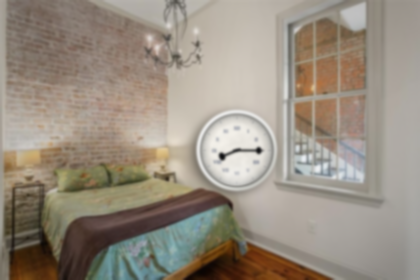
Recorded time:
{"hour": 8, "minute": 15}
